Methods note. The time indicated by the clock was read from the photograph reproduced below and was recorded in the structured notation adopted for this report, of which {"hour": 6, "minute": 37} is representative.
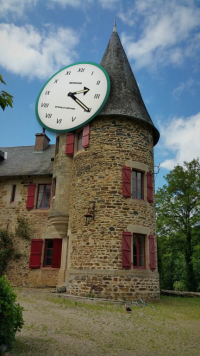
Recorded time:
{"hour": 2, "minute": 20}
